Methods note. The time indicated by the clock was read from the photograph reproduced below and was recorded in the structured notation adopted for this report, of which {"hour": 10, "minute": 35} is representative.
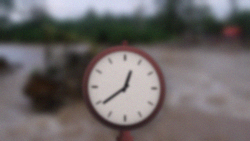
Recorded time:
{"hour": 12, "minute": 39}
